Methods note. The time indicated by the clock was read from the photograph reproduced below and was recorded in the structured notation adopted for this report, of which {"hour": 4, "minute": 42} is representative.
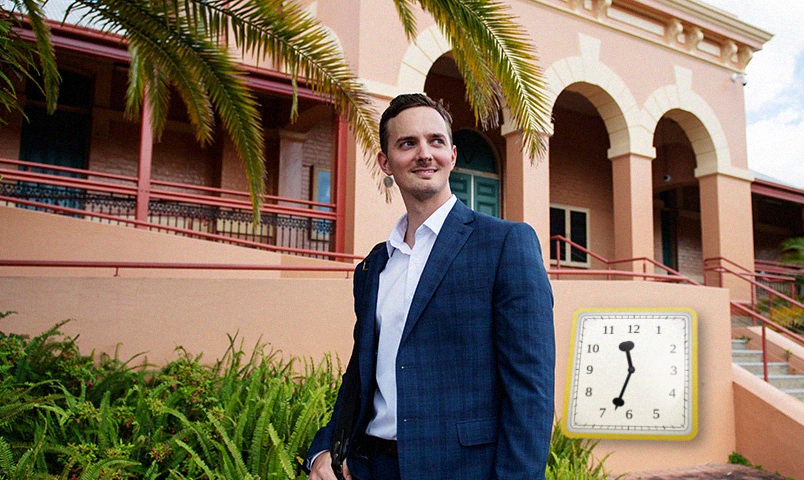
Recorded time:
{"hour": 11, "minute": 33}
